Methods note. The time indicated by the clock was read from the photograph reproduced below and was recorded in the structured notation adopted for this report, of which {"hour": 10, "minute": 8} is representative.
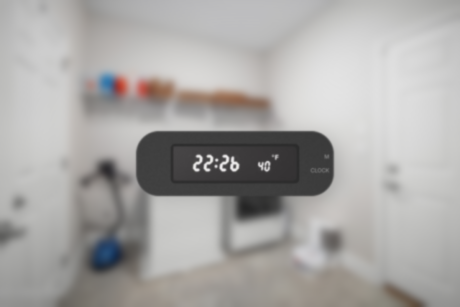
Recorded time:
{"hour": 22, "minute": 26}
